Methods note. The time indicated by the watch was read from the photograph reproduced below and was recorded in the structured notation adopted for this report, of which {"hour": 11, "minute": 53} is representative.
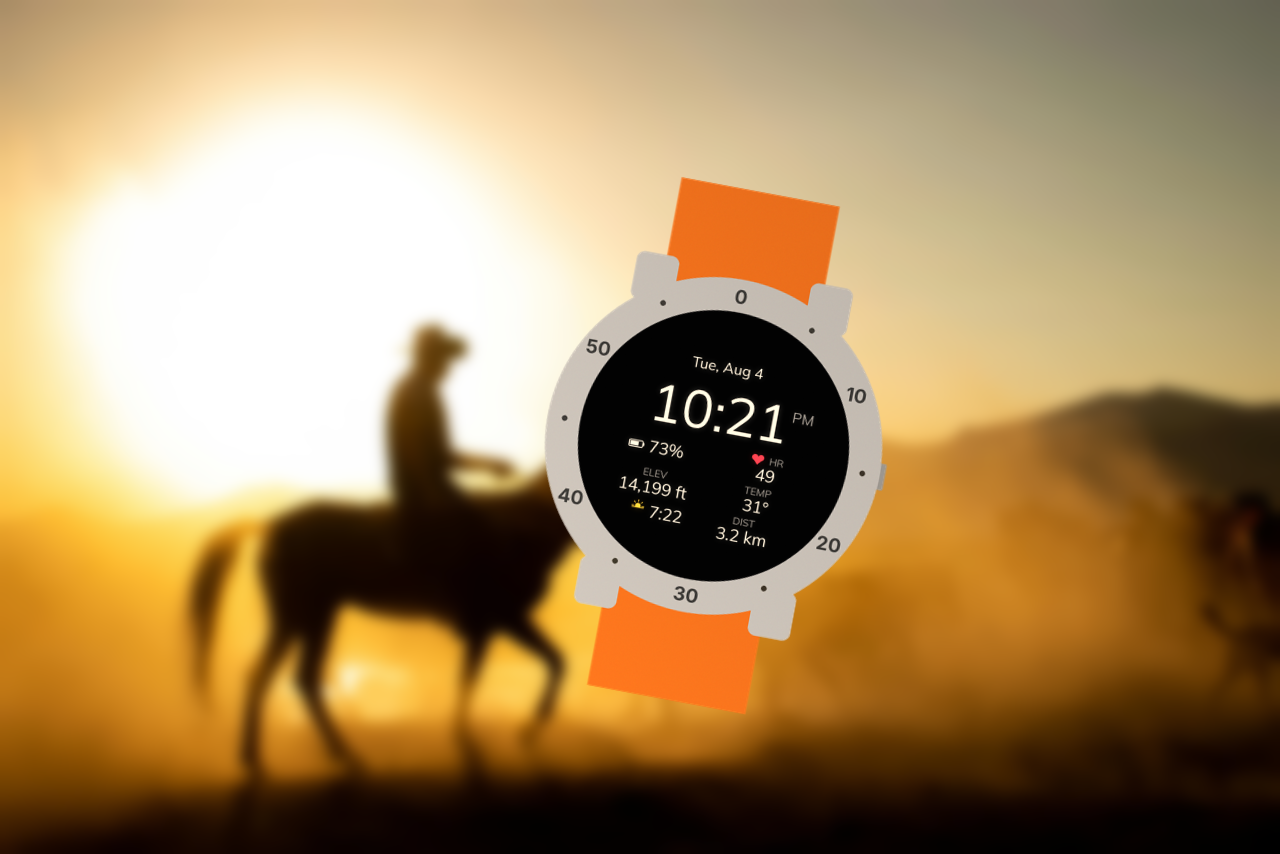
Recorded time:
{"hour": 10, "minute": 21}
